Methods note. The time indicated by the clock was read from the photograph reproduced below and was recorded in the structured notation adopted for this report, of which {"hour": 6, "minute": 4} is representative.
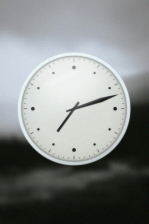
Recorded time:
{"hour": 7, "minute": 12}
